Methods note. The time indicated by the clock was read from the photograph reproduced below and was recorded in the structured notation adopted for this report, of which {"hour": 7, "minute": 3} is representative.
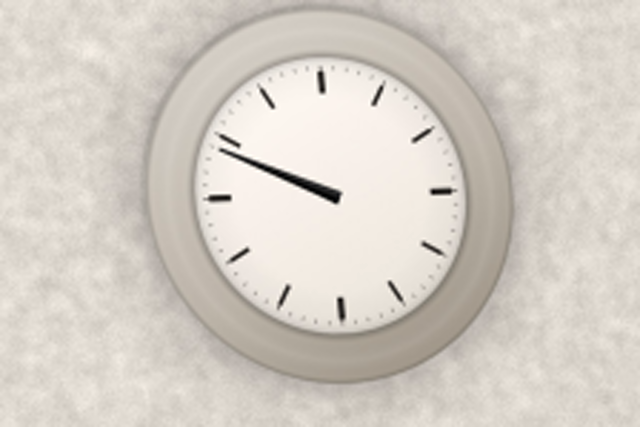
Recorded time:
{"hour": 9, "minute": 49}
